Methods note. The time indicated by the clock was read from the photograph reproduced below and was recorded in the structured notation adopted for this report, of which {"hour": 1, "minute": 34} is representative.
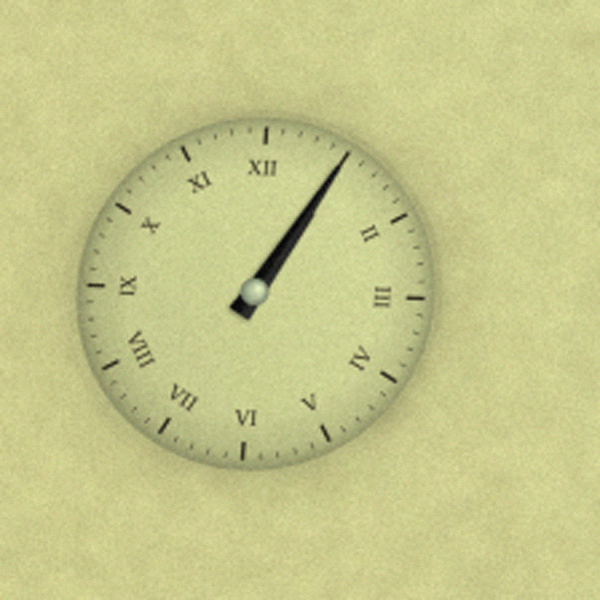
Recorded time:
{"hour": 1, "minute": 5}
